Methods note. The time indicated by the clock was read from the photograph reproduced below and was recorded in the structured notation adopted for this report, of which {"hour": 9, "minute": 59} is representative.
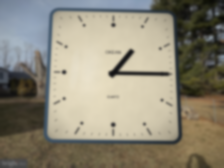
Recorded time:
{"hour": 1, "minute": 15}
